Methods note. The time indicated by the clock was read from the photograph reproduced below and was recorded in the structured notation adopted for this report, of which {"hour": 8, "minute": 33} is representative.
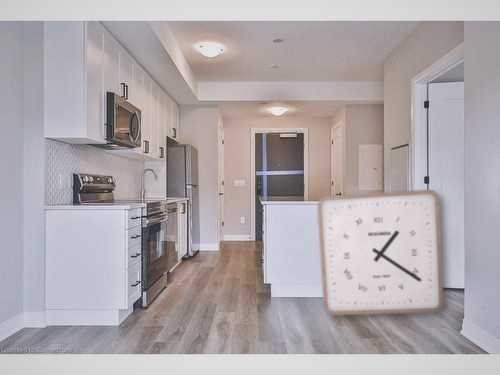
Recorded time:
{"hour": 1, "minute": 21}
